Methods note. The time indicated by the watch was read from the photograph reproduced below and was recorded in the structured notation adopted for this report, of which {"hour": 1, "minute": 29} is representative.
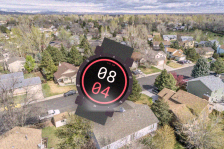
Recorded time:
{"hour": 8, "minute": 4}
